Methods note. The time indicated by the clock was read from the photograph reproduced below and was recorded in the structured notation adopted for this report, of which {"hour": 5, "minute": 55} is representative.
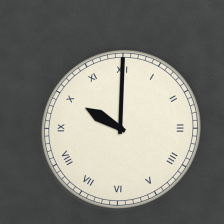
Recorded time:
{"hour": 10, "minute": 0}
